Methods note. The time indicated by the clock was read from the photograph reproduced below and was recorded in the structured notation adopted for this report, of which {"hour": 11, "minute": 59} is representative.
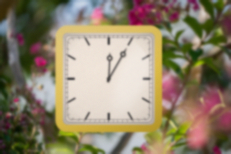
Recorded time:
{"hour": 12, "minute": 5}
